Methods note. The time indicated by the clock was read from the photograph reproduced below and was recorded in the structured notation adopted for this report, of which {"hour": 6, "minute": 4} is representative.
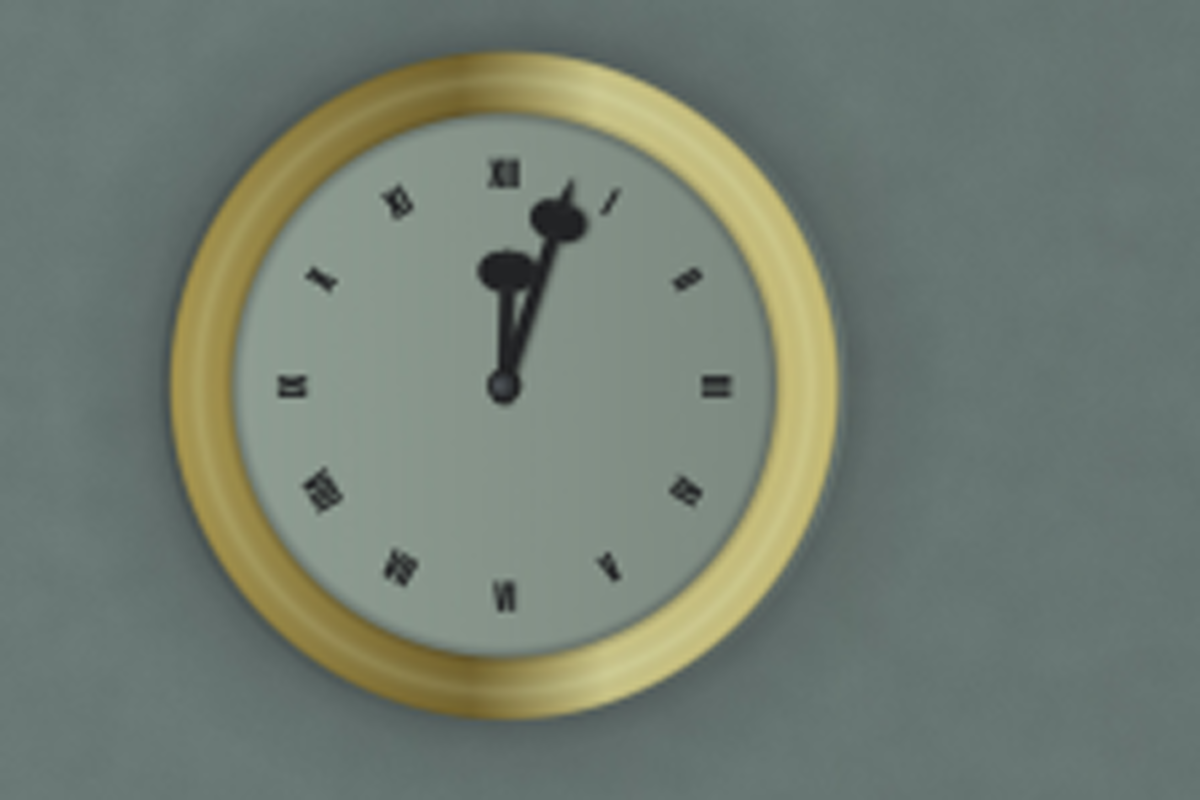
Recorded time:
{"hour": 12, "minute": 3}
